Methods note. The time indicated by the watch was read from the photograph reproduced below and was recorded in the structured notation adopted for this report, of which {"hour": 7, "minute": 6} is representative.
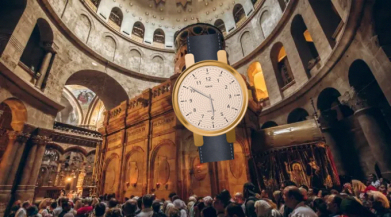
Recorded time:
{"hour": 5, "minute": 51}
